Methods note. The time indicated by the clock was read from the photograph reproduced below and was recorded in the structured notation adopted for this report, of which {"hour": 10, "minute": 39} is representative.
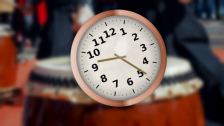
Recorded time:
{"hour": 9, "minute": 24}
